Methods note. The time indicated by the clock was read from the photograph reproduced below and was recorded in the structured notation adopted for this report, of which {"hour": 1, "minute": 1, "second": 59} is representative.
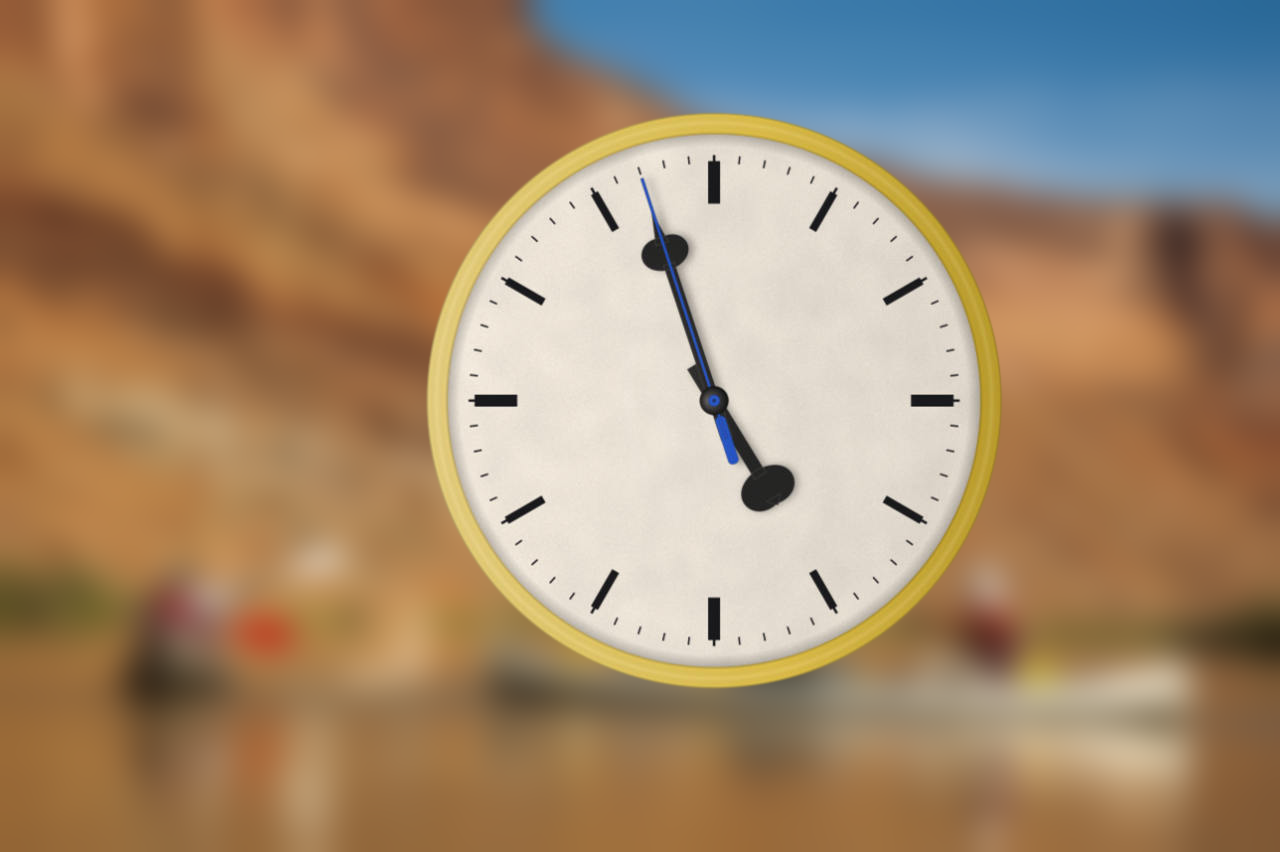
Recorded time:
{"hour": 4, "minute": 56, "second": 57}
